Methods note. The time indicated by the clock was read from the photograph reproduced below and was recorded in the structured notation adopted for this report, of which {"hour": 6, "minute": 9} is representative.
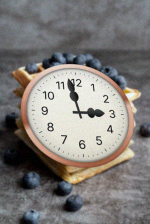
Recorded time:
{"hour": 2, "minute": 58}
